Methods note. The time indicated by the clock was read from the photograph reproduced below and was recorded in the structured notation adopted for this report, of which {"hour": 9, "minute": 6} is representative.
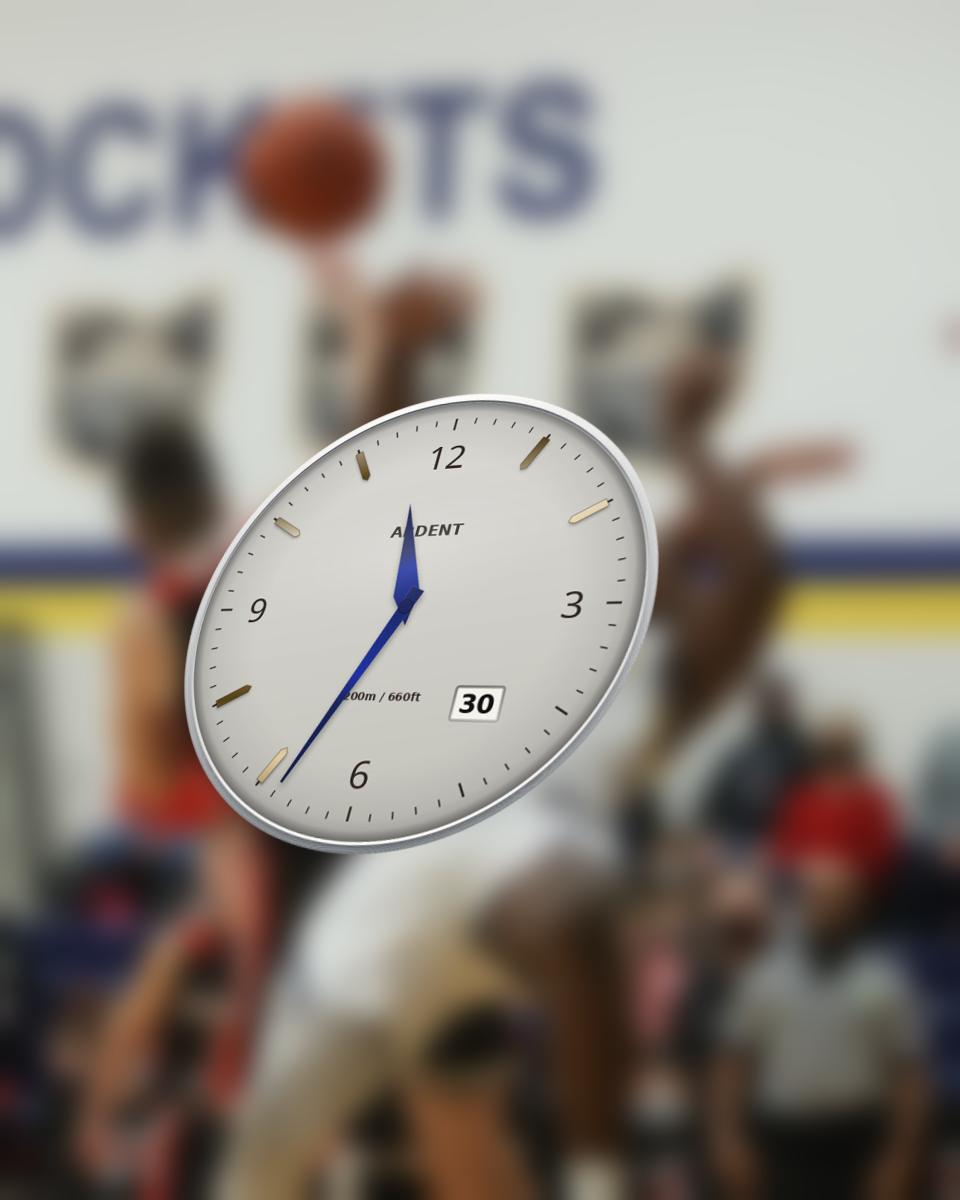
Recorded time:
{"hour": 11, "minute": 34}
